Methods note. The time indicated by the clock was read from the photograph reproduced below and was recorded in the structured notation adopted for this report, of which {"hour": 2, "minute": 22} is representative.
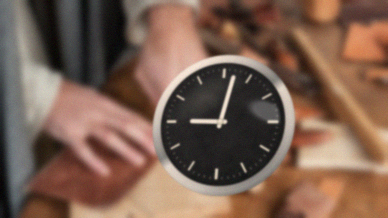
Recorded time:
{"hour": 9, "minute": 2}
